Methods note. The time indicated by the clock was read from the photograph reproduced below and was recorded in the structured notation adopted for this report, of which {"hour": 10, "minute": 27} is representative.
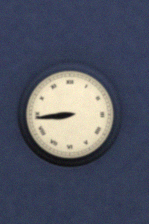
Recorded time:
{"hour": 8, "minute": 44}
